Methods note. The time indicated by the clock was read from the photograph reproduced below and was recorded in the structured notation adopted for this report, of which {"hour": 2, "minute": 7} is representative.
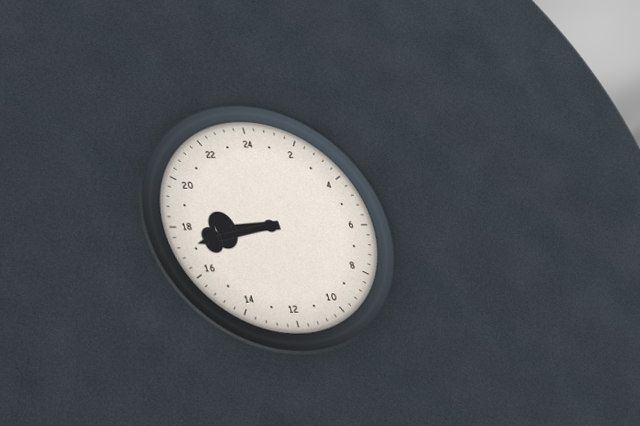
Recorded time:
{"hour": 17, "minute": 43}
